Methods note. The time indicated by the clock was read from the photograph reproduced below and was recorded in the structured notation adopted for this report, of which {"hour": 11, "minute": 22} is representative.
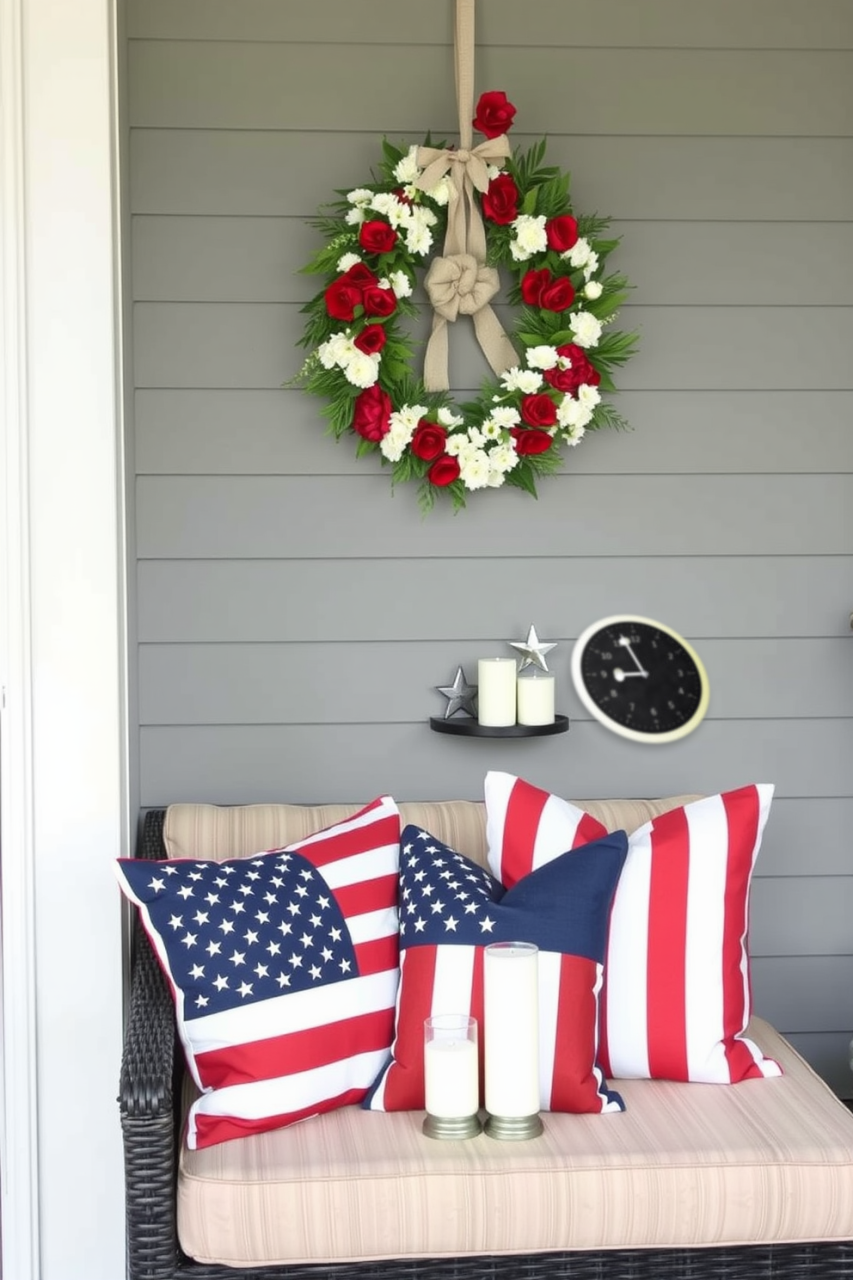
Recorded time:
{"hour": 8, "minute": 57}
